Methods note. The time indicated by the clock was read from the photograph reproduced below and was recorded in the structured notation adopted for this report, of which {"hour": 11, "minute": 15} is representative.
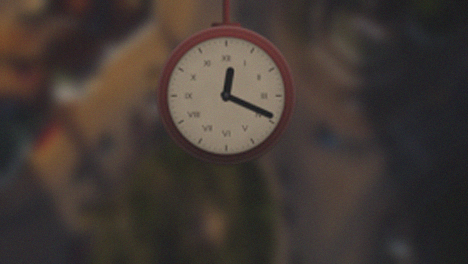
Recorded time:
{"hour": 12, "minute": 19}
